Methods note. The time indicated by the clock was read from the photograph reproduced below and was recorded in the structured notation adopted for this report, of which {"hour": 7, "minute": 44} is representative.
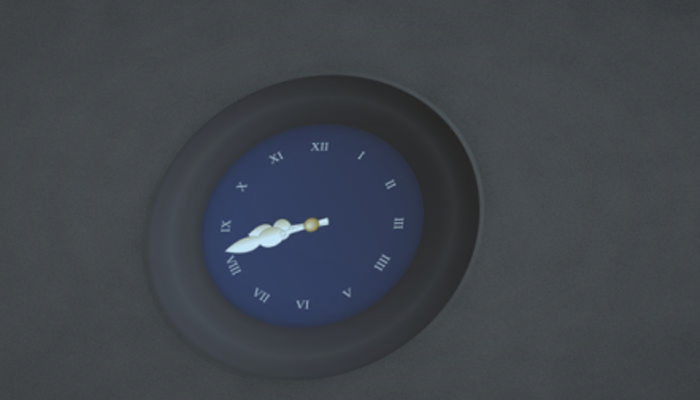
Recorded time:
{"hour": 8, "minute": 42}
